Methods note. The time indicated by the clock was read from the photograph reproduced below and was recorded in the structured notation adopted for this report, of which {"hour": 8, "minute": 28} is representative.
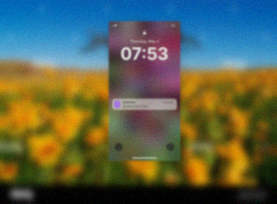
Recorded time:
{"hour": 7, "minute": 53}
